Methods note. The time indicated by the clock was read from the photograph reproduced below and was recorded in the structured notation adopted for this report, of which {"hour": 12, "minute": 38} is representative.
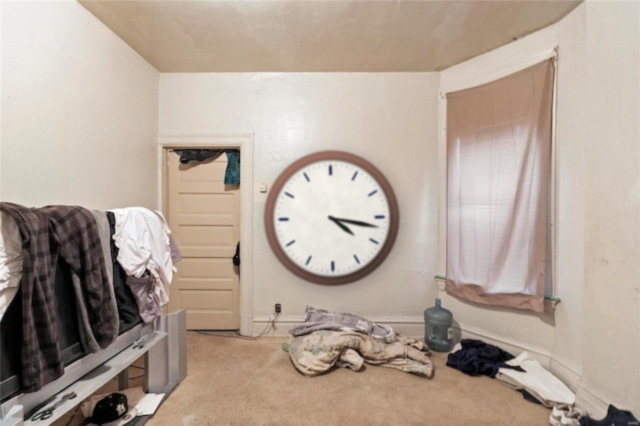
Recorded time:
{"hour": 4, "minute": 17}
